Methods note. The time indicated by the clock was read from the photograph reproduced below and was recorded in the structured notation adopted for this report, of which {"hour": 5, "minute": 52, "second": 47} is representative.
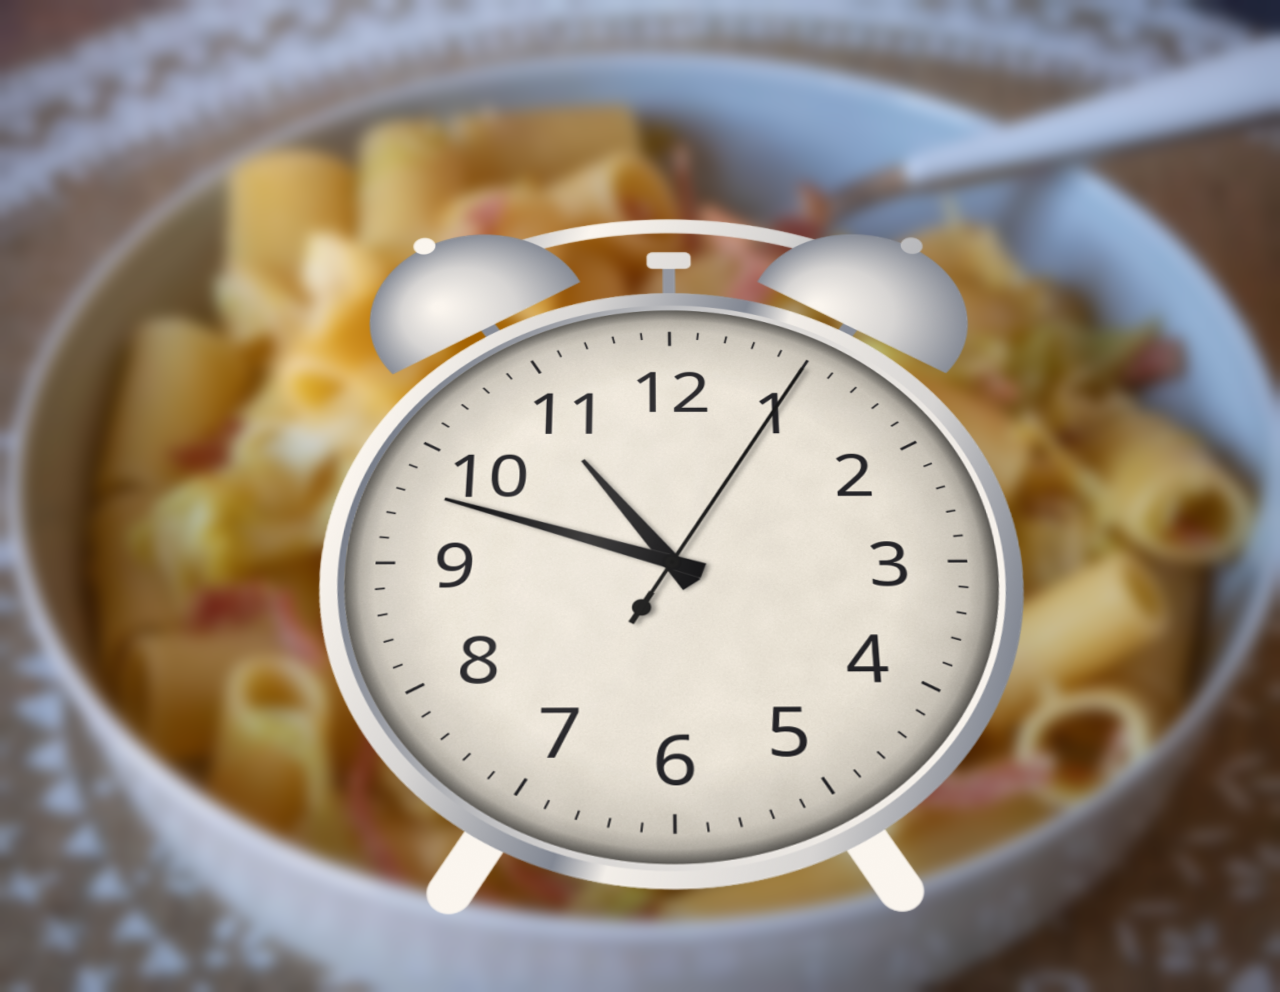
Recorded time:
{"hour": 10, "minute": 48, "second": 5}
